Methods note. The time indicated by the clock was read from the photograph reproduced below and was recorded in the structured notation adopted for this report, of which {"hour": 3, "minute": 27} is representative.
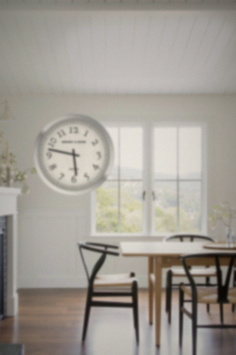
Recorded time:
{"hour": 5, "minute": 47}
